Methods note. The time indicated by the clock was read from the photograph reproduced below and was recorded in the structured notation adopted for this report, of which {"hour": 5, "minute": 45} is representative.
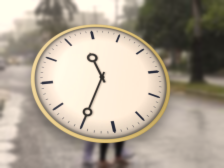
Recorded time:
{"hour": 11, "minute": 35}
